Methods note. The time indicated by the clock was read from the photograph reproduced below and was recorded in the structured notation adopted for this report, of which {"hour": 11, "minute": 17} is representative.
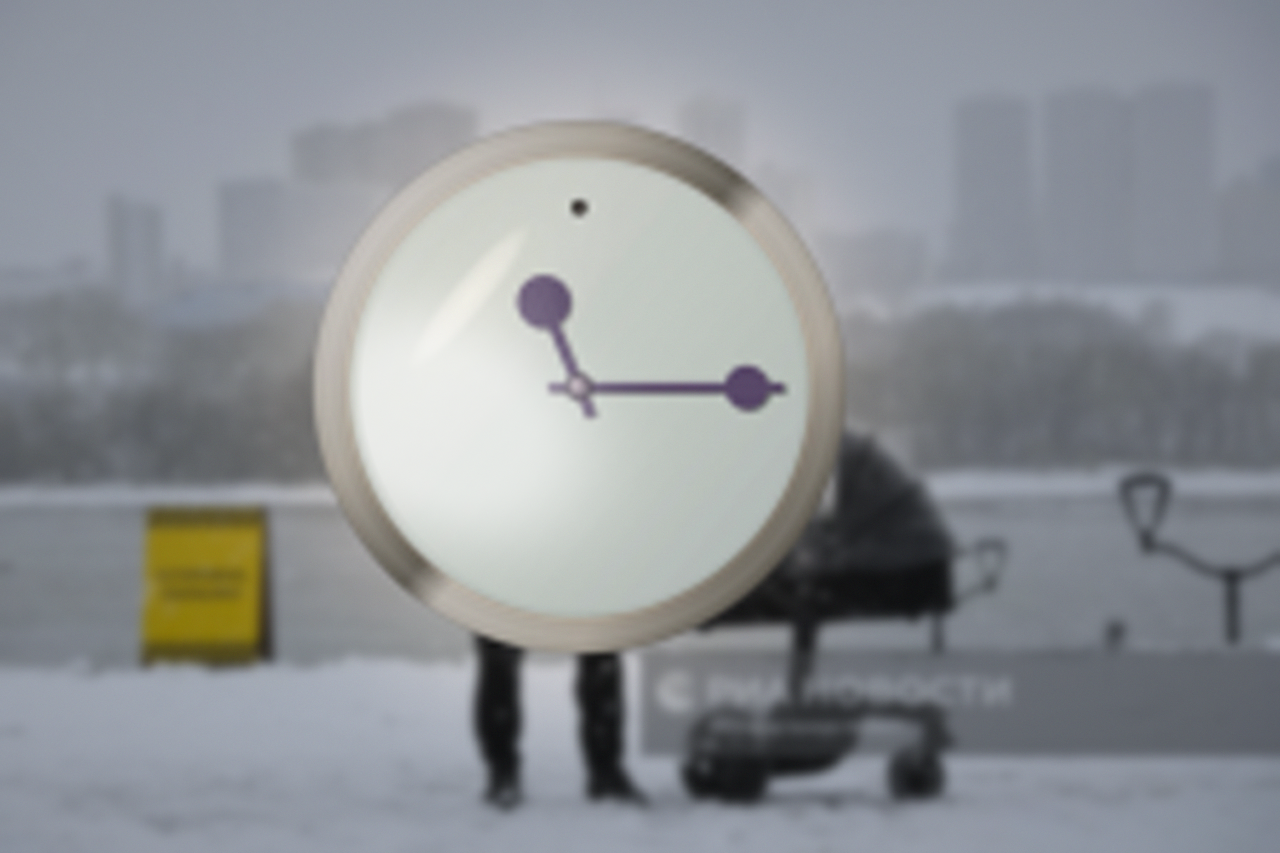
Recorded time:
{"hour": 11, "minute": 15}
